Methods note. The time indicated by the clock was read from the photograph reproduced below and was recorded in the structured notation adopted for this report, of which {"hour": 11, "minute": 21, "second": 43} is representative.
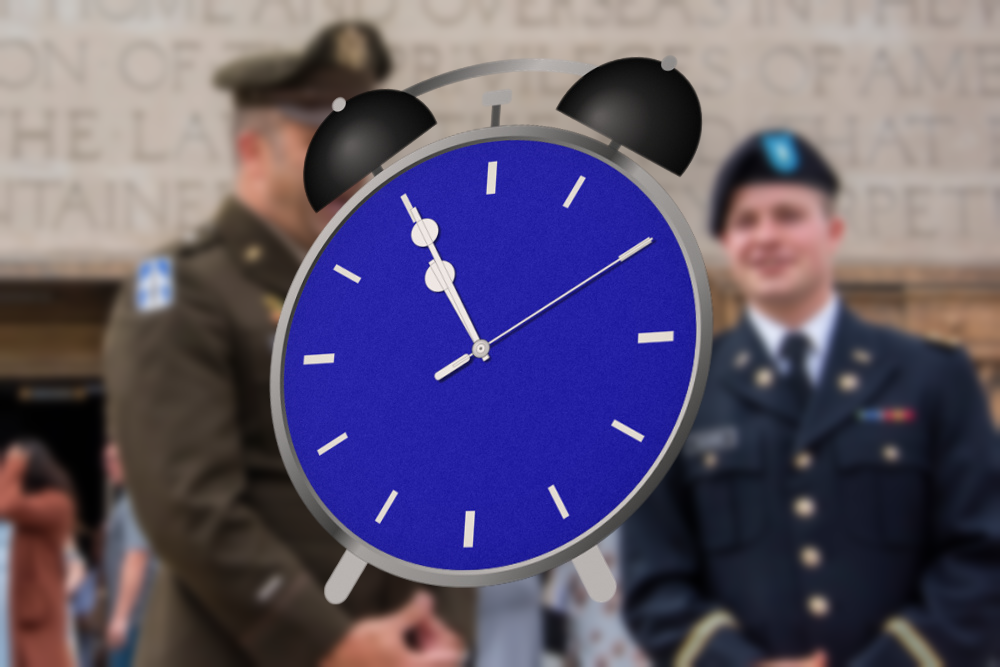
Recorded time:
{"hour": 10, "minute": 55, "second": 10}
